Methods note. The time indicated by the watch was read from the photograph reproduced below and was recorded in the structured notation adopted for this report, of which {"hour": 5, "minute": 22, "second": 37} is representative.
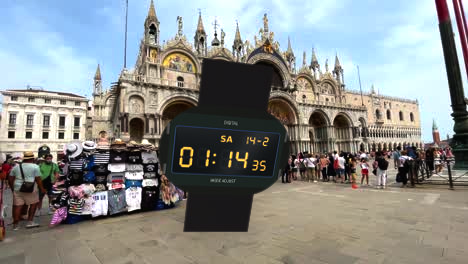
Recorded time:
{"hour": 1, "minute": 14, "second": 35}
